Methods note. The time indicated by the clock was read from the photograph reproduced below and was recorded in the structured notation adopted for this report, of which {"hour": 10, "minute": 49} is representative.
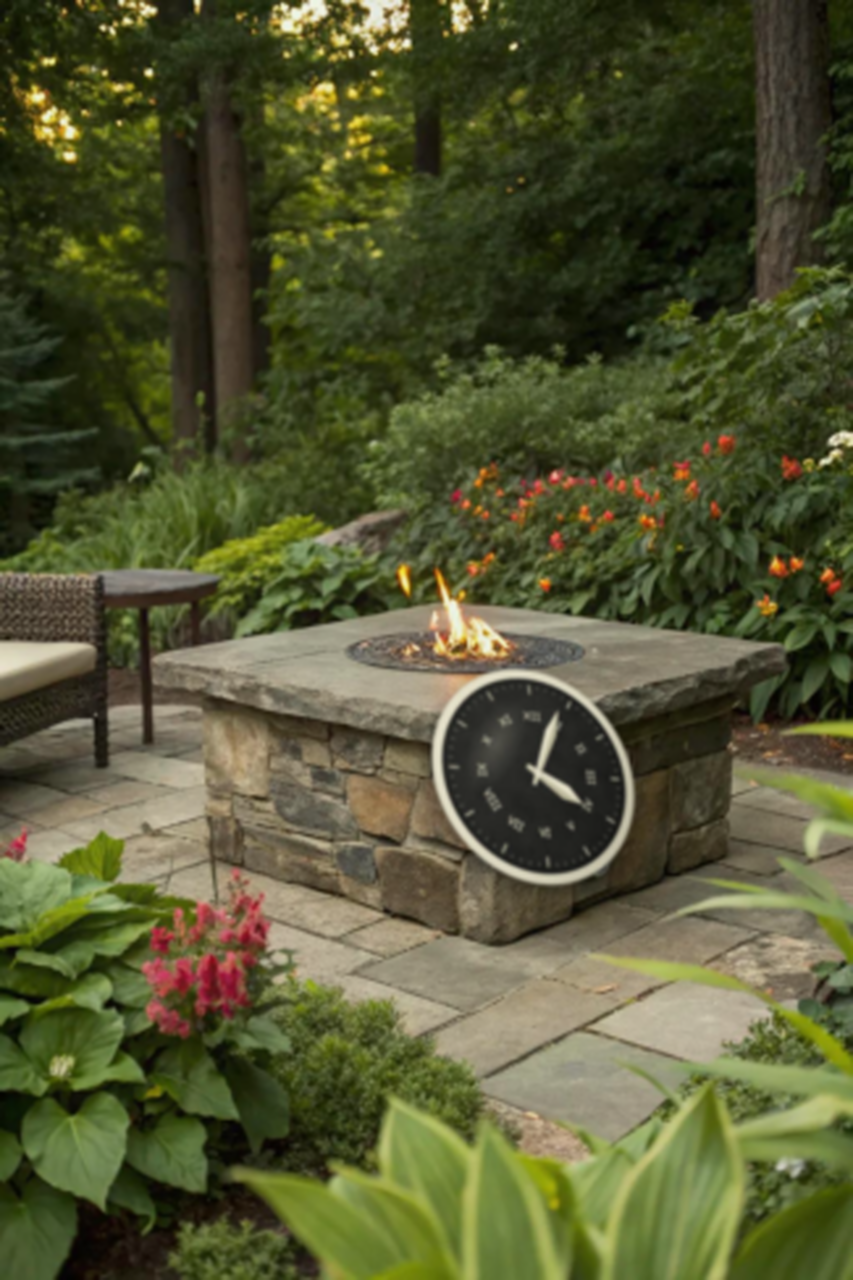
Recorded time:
{"hour": 4, "minute": 4}
